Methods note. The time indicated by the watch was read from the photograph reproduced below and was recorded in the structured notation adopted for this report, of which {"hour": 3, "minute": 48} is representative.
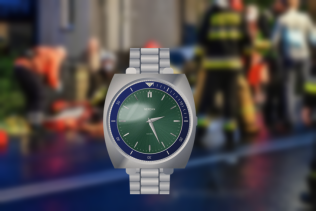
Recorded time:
{"hour": 2, "minute": 26}
